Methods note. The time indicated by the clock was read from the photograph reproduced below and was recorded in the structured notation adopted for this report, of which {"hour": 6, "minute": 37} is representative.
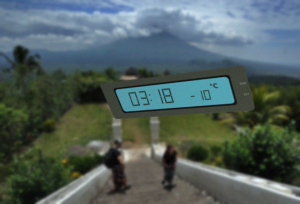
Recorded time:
{"hour": 3, "minute": 18}
